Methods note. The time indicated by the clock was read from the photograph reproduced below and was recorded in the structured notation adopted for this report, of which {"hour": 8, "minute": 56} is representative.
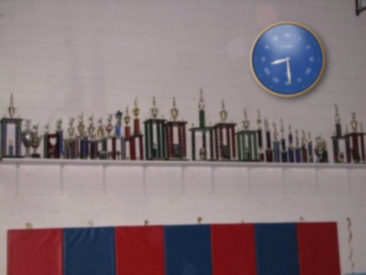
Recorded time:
{"hour": 8, "minute": 29}
